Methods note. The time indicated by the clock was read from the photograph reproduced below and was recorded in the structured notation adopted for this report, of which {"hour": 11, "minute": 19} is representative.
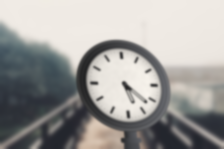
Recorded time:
{"hour": 5, "minute": 22}
